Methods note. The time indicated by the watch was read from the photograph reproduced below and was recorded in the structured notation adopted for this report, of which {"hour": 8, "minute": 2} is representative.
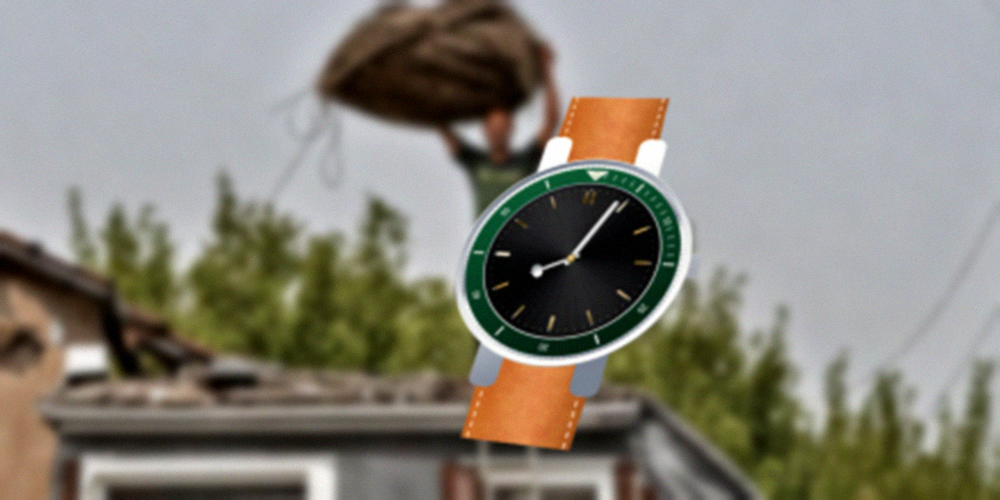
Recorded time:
{"hour": 8, "minute": 4}
